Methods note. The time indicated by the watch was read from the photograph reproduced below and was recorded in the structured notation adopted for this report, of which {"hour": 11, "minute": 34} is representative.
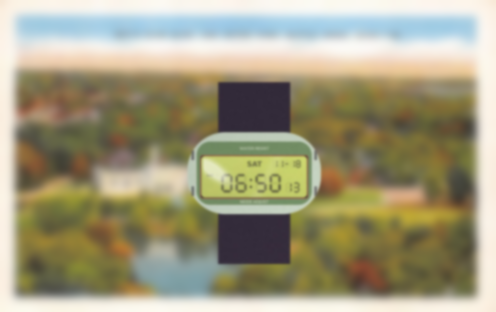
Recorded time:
{"hour": 6, "minute": 50}
